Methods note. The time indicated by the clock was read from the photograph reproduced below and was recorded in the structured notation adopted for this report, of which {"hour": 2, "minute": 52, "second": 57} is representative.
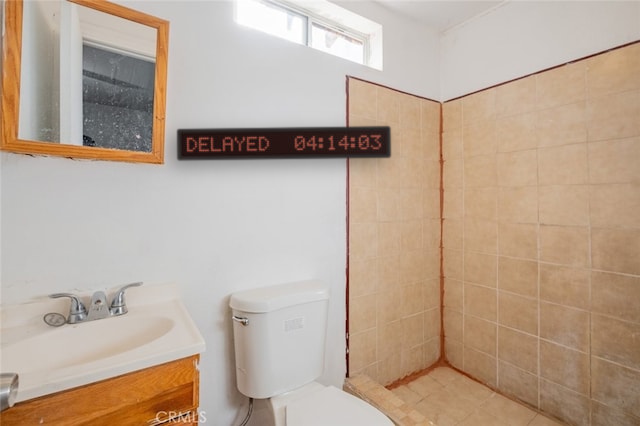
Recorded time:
{"hour": 4, "minute": 14, "second": 3}
